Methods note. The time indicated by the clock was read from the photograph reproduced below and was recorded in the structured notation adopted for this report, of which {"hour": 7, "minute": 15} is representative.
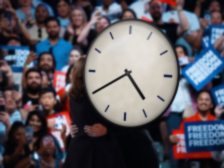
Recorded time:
{"hour": 4, "minute": 40}
